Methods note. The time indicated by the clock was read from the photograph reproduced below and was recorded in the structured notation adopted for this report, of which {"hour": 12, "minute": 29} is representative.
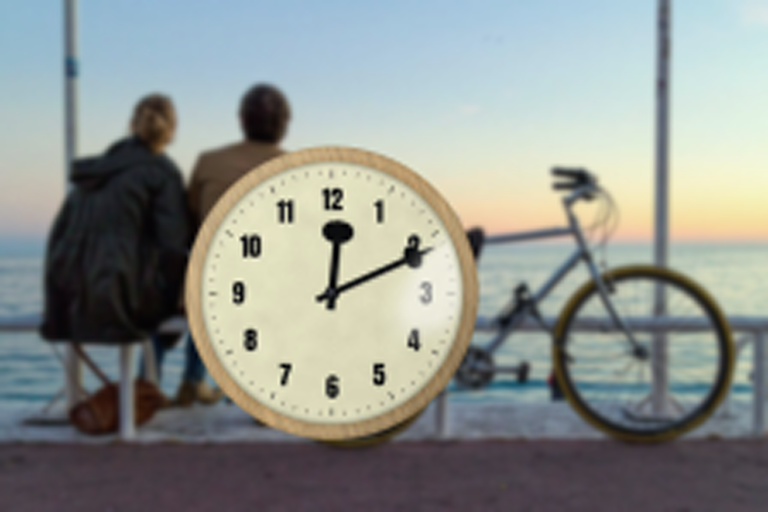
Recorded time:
{"hour": 12, "minute": 11}
